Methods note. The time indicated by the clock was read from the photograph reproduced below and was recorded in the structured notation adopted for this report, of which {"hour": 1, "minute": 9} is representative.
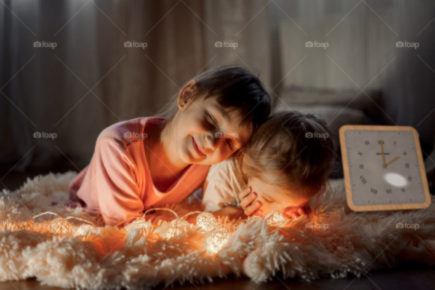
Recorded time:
{"hour": 2, "minute": 0}
